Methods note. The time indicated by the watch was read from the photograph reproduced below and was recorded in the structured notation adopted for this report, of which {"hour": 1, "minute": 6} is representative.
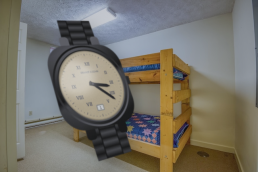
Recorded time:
{"hour": 3, "minute": 22}
